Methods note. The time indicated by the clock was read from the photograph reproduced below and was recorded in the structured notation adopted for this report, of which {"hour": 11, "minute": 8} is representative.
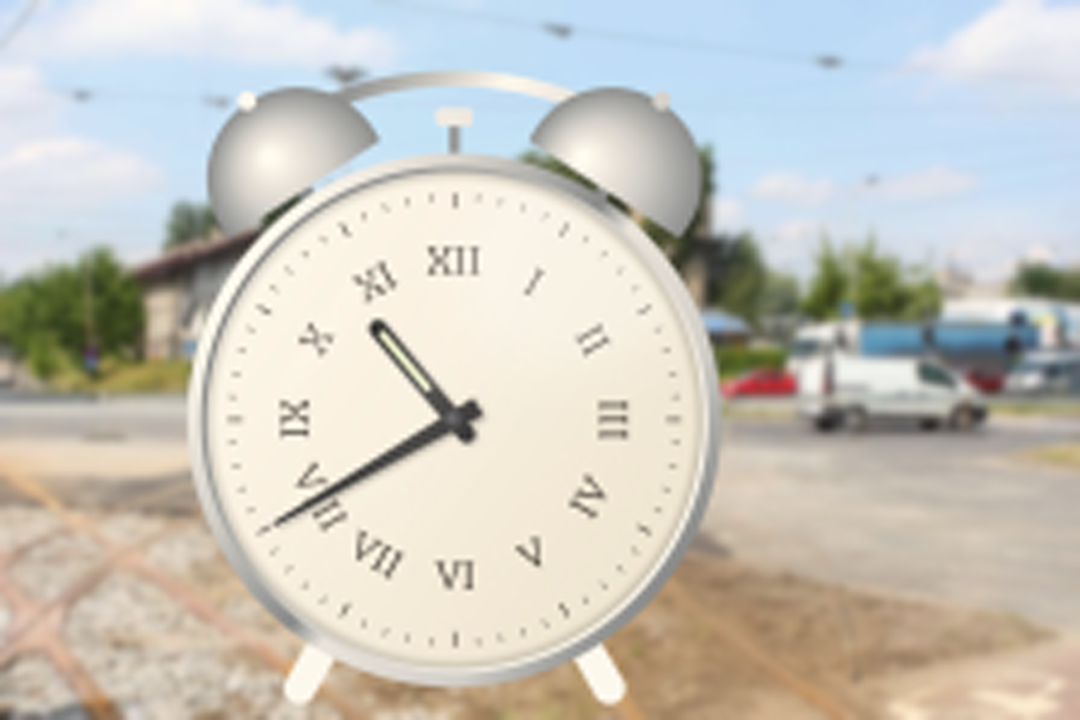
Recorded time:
{"hour": 10, "minute": 40}
